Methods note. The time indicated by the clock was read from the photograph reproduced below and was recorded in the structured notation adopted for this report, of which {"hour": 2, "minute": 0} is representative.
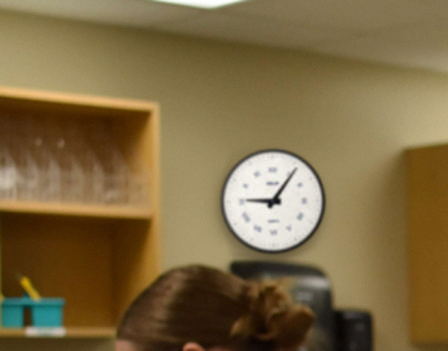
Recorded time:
{"hour": 9, "minute": 6}
